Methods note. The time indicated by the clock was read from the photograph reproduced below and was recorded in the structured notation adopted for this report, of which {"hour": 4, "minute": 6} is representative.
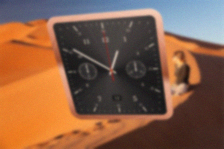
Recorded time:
{"hour": 12, "minute": 51}
